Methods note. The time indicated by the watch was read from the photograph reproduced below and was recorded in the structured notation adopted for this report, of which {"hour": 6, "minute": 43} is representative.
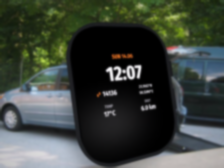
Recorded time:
{"hour": 12, "minute": 7}
